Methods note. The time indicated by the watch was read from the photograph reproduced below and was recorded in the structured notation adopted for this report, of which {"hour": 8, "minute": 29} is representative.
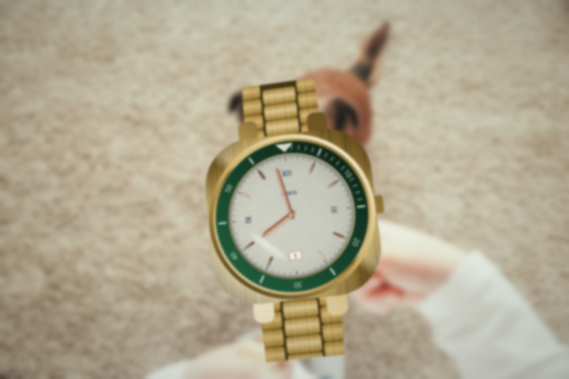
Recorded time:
{"hour": 7, "minute": 58}
